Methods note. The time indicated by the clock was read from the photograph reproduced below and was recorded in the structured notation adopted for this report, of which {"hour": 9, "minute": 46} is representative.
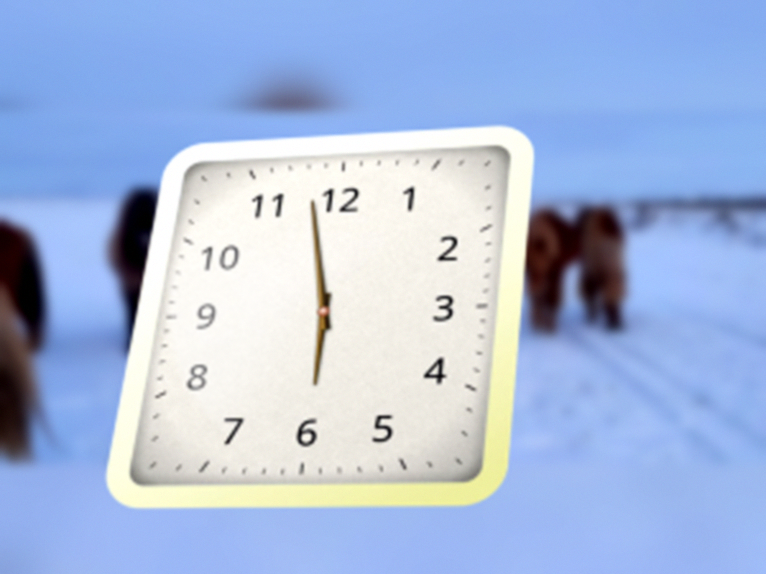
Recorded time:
{"hour": 5, "minute": 58}
